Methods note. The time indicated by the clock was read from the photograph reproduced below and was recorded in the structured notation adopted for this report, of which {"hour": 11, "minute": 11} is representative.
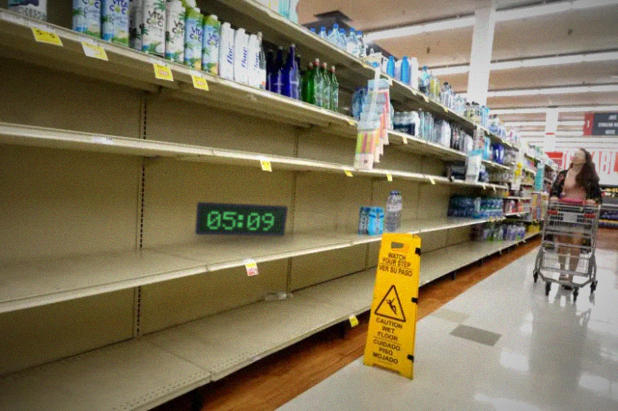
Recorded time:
{"hour": 5, "minute": 9}
